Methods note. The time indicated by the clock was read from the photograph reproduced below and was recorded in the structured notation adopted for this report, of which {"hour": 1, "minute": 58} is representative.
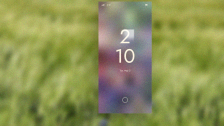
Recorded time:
{"hour": 2, "minute": 10}
